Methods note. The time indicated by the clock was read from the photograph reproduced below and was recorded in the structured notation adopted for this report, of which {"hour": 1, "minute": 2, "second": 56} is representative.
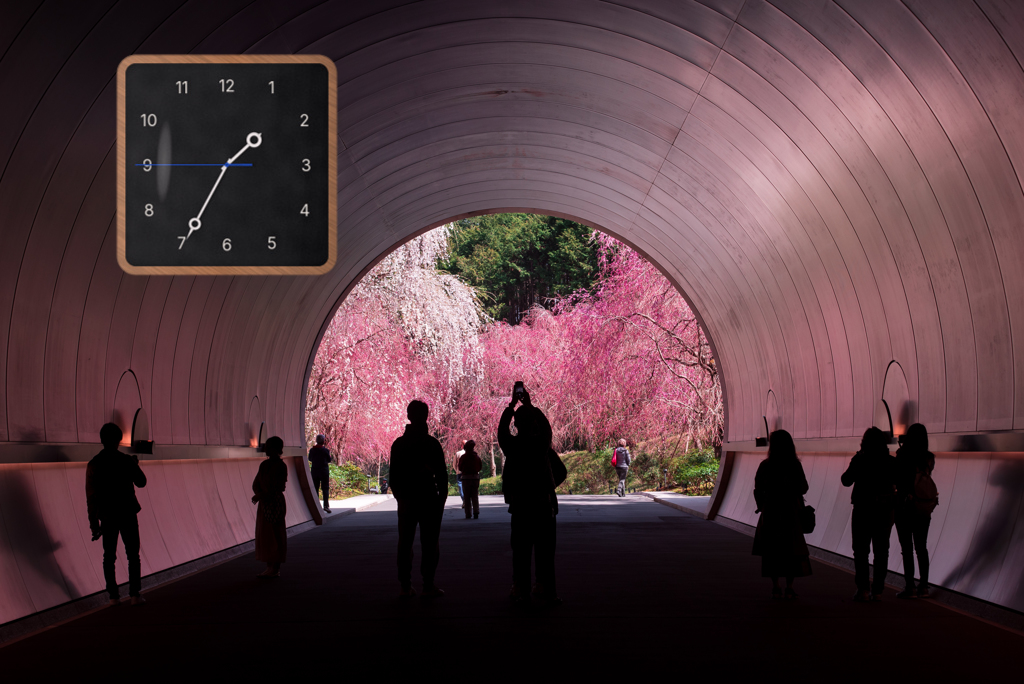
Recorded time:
{"hour": 1, "minute": 34, "second": 45}
